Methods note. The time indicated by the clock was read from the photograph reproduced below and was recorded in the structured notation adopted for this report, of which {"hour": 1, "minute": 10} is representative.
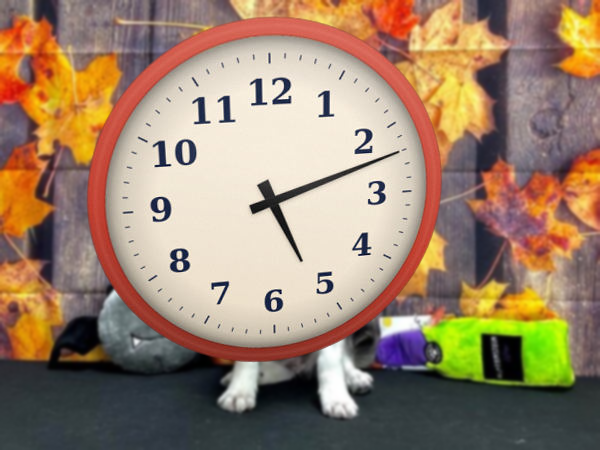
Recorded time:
{"hour": 5, "minute": 12}
